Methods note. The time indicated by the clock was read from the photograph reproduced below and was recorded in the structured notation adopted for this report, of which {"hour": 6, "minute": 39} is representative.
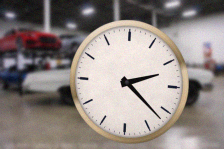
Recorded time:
{"hour": 2, "minute": 22}
